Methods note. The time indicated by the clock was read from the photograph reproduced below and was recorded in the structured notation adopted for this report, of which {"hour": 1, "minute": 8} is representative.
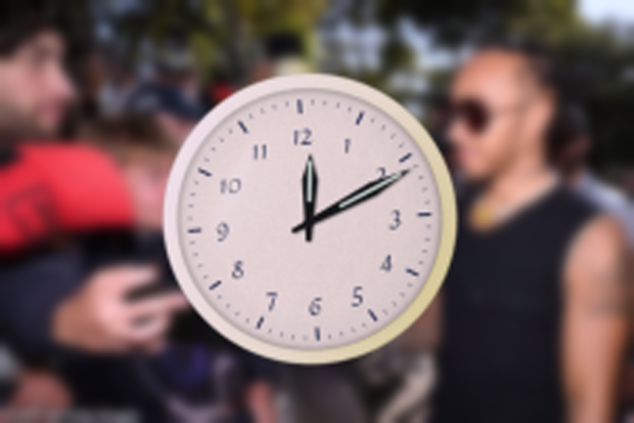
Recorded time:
{"hour": 12, "minute": 11}
